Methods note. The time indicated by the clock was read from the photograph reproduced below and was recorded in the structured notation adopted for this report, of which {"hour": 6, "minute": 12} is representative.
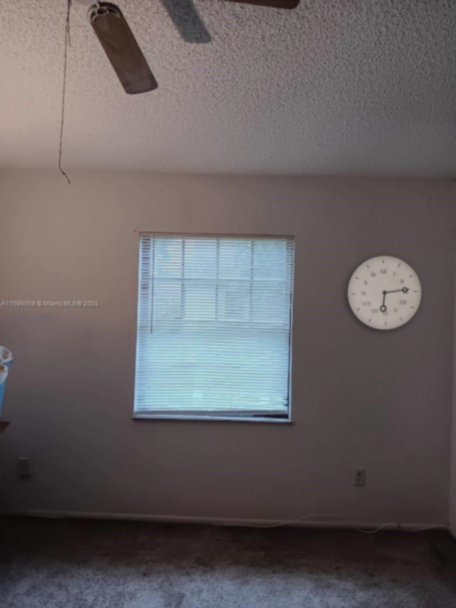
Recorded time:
{"hour": 6, "minute": 14}
